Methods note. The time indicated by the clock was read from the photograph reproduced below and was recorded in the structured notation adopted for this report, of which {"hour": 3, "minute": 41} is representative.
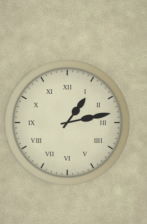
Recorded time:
{"hour": 1, "minute": 13}
